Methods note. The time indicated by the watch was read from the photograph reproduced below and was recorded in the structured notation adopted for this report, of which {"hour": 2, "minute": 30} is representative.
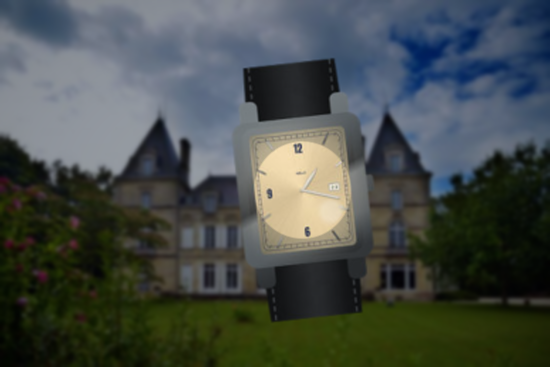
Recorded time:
{"hour": 1, "minute": 18}
